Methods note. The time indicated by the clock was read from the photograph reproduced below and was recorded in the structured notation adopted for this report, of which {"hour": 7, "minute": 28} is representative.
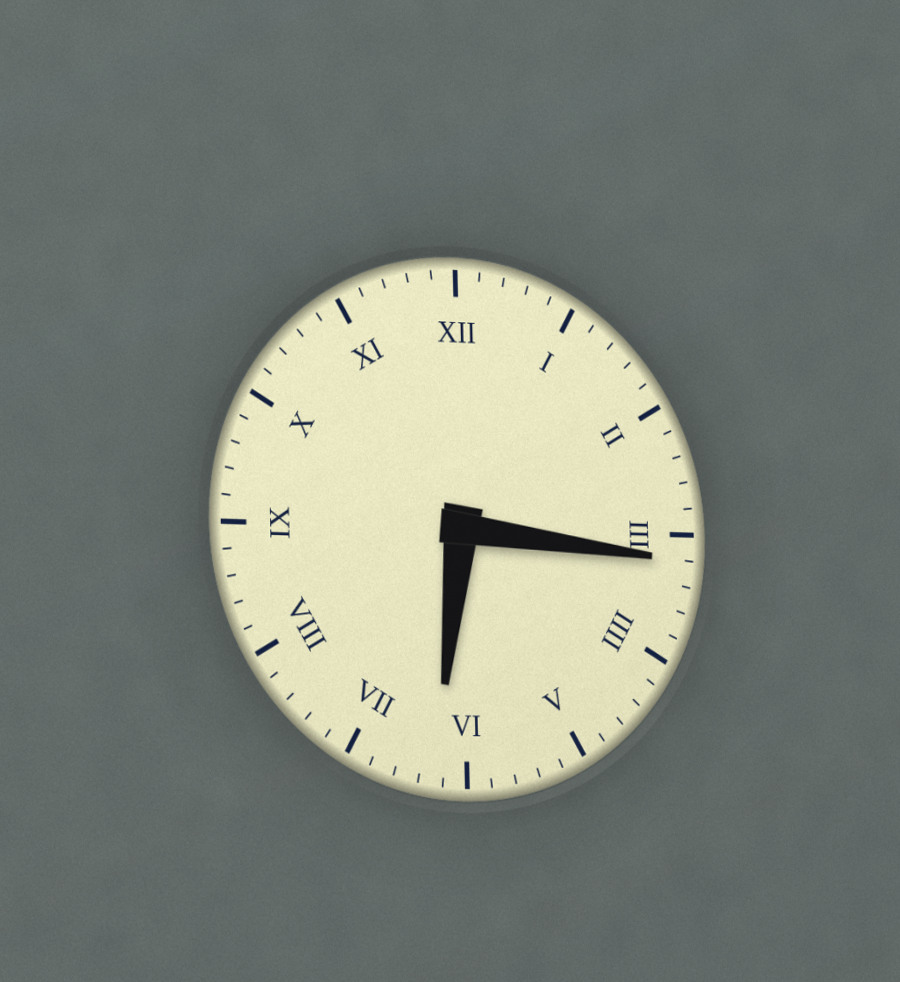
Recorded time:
{"hour": 6, "minute": 16}
